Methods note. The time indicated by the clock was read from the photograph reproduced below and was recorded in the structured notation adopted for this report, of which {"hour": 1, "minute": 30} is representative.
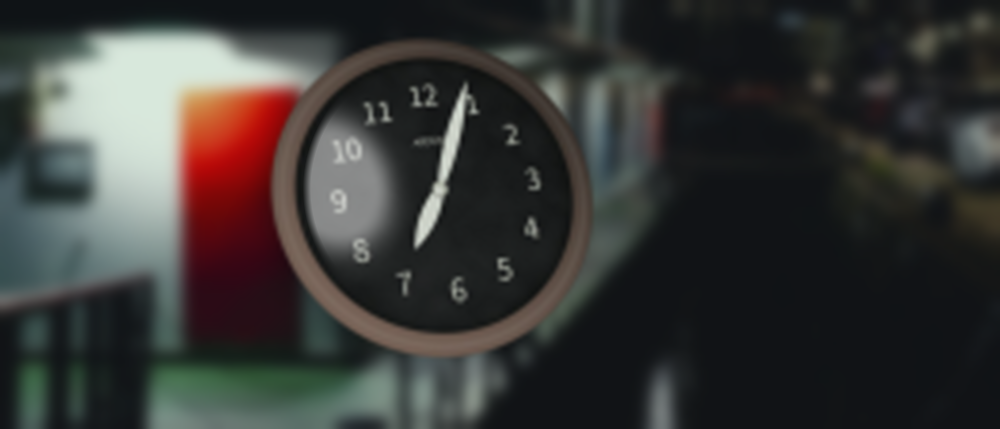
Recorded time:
{"hour": 7, "minute": 4}
